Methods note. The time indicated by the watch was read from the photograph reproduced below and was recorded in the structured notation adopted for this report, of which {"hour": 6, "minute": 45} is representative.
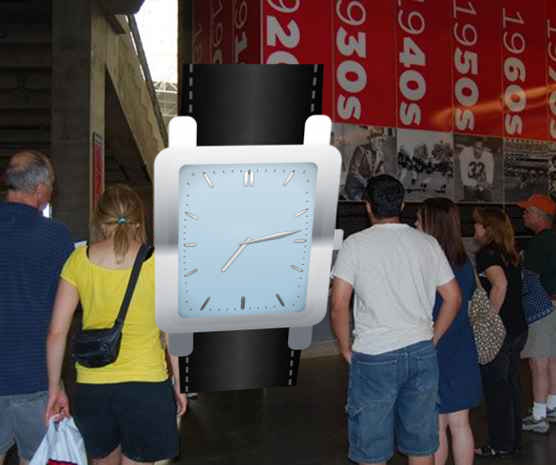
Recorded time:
{"hour": 7, "minute": 13}
